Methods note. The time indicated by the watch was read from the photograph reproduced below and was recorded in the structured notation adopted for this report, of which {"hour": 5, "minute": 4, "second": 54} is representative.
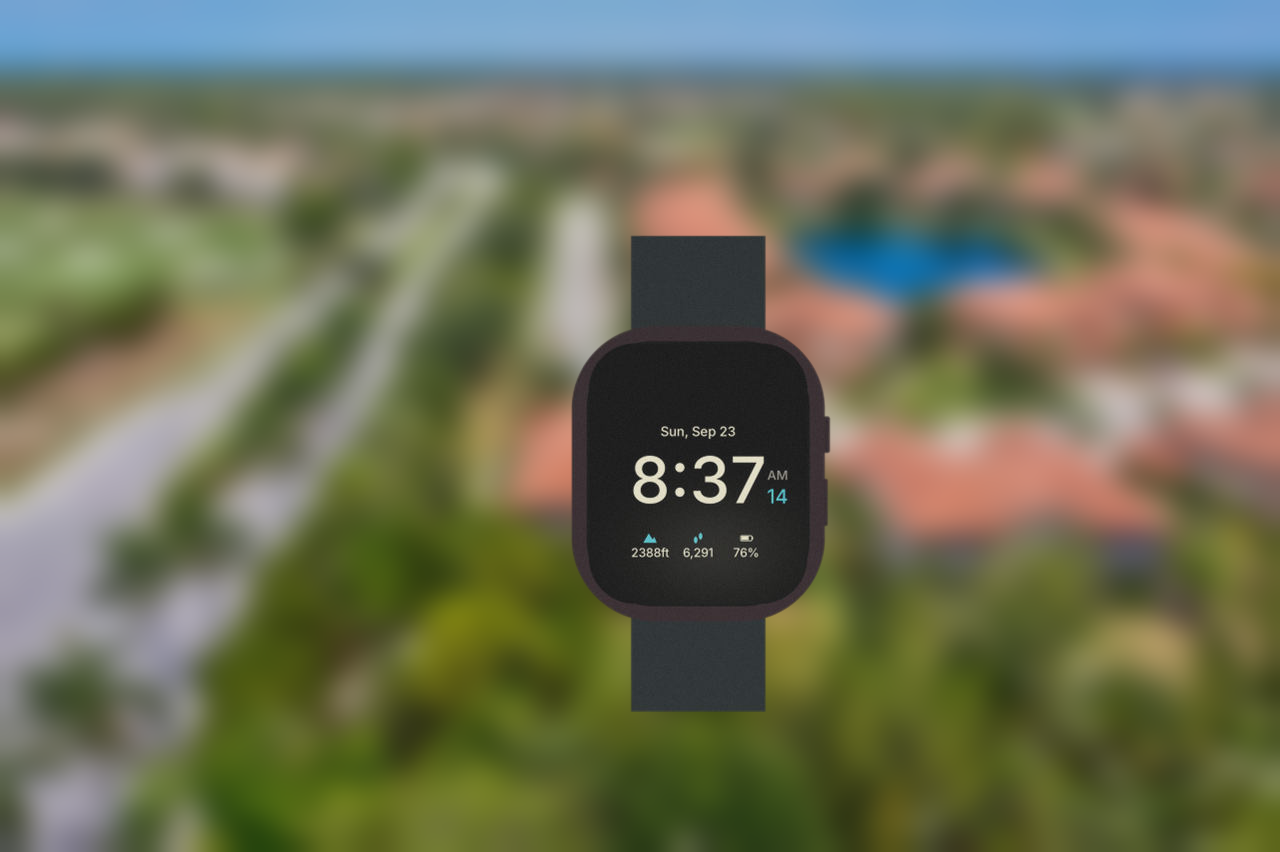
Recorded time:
{"hour": 8, "minute": 37, "second": 14}
